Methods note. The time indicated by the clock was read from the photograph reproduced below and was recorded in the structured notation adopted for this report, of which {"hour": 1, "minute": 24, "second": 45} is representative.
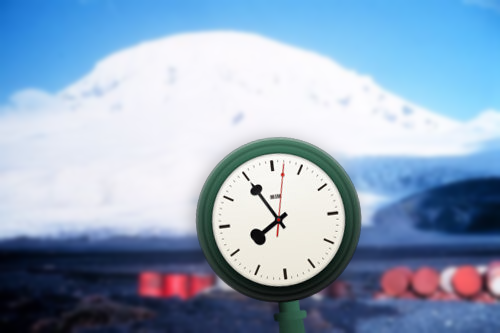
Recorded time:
{"hour": 7, "minute": 55, "second": 2}
